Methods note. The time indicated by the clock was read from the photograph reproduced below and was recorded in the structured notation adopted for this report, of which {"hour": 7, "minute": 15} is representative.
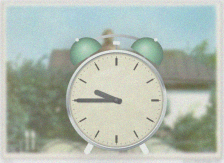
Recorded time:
{"hour": 9, "minute": 45}
